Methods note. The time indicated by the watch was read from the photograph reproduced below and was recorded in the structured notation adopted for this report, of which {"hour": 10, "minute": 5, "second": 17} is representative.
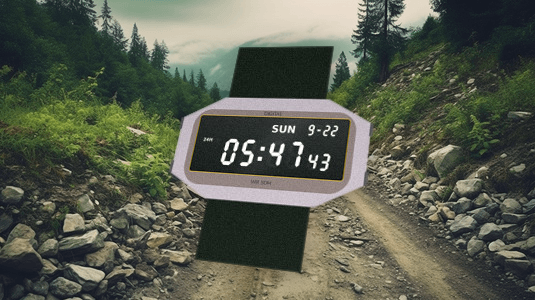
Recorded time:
{"hour": 5, "minute": 47, "second": 43}
